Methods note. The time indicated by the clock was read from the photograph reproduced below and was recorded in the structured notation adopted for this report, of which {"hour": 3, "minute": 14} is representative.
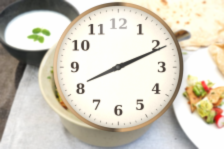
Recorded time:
{"hour": 8, "minute": 11}
